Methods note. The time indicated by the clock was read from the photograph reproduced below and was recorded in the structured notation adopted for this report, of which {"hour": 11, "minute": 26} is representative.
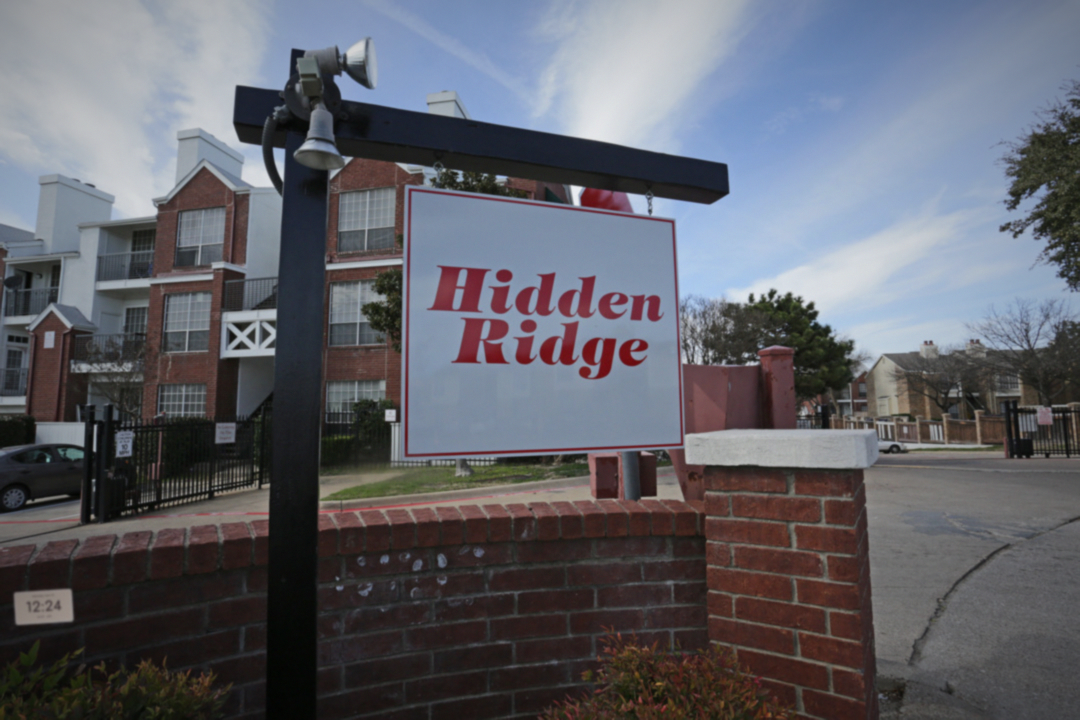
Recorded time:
{"hour": 12, "minute": 24}
